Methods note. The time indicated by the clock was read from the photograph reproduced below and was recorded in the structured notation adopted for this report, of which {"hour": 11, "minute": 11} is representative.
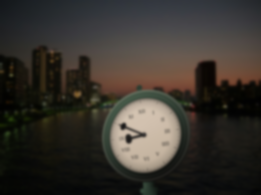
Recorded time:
{"hour": 8, "minute": 50}
